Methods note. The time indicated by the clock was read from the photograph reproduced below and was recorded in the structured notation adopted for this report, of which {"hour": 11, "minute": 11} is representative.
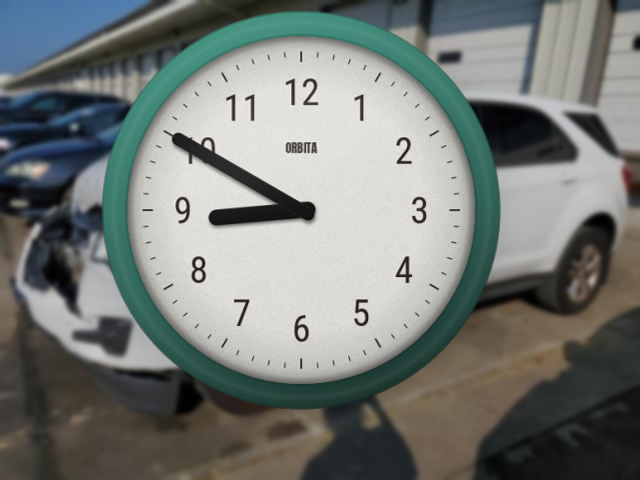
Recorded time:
{"hour": 8, "minute": 50}
